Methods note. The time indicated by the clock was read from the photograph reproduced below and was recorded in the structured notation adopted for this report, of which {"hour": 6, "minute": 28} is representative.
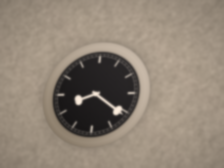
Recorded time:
{"hour": 8, "minute": 21}
